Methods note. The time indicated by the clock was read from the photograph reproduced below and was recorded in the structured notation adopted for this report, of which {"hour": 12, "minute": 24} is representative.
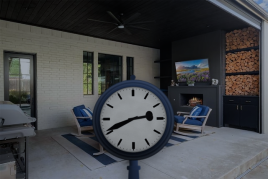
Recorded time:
{"hour": 2, "minute": 41}
